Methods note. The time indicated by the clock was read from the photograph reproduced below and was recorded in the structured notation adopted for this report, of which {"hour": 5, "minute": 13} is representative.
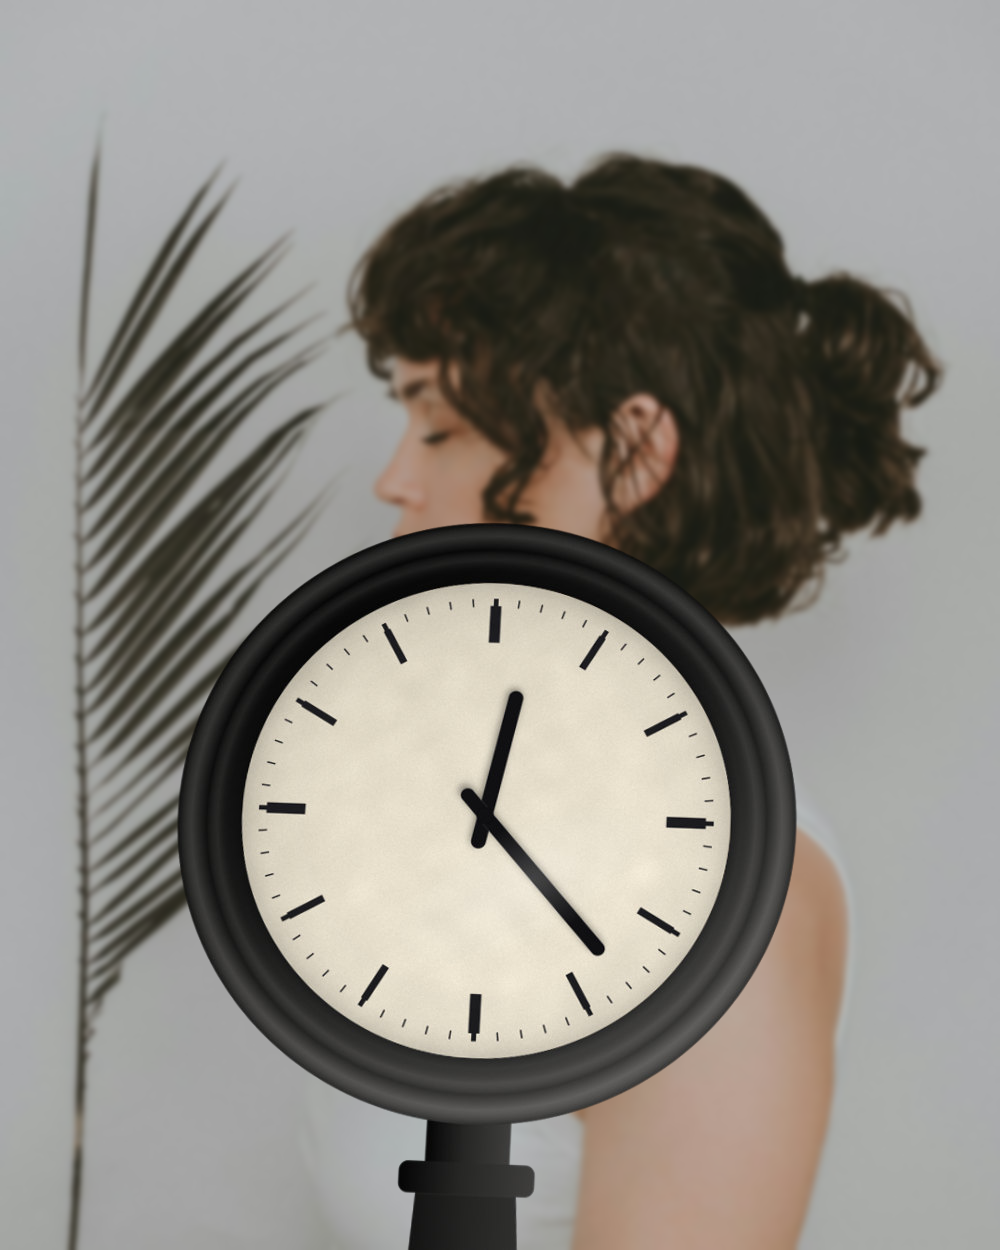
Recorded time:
{"hour": 12, "minute": 23}
